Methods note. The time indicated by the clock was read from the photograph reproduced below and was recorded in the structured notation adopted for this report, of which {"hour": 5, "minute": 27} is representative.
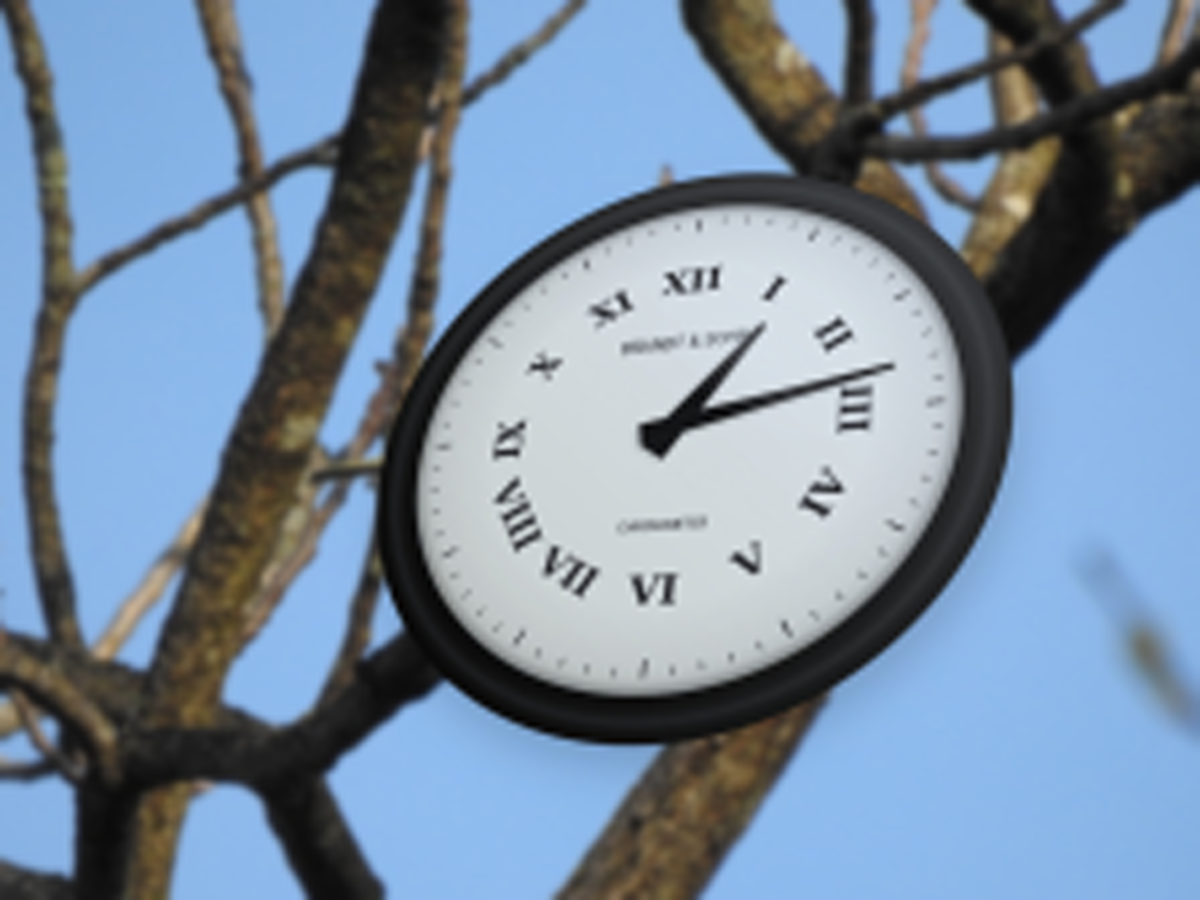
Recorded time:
{"hour": 1, "minute": 13}
